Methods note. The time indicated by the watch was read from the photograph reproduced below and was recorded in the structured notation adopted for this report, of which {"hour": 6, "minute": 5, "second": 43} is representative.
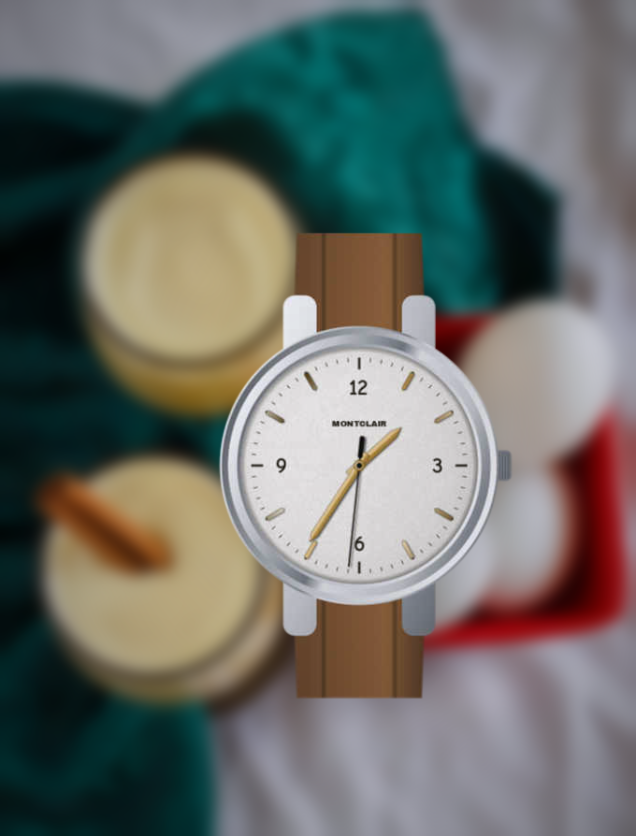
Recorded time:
{"hour": 1, "minute": 35, "second": 31}
